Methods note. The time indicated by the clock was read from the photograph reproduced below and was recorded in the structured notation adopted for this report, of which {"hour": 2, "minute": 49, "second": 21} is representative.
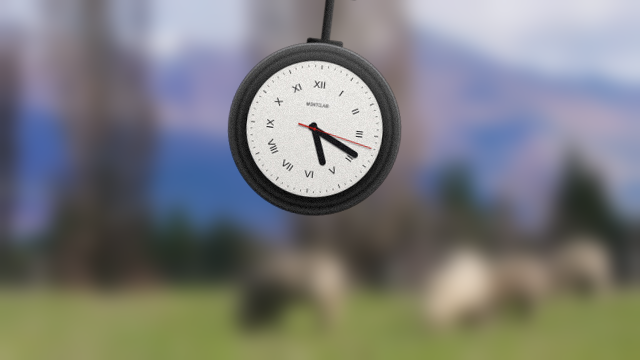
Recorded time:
{"hour": 5, "minute": 19, "second": 17}
